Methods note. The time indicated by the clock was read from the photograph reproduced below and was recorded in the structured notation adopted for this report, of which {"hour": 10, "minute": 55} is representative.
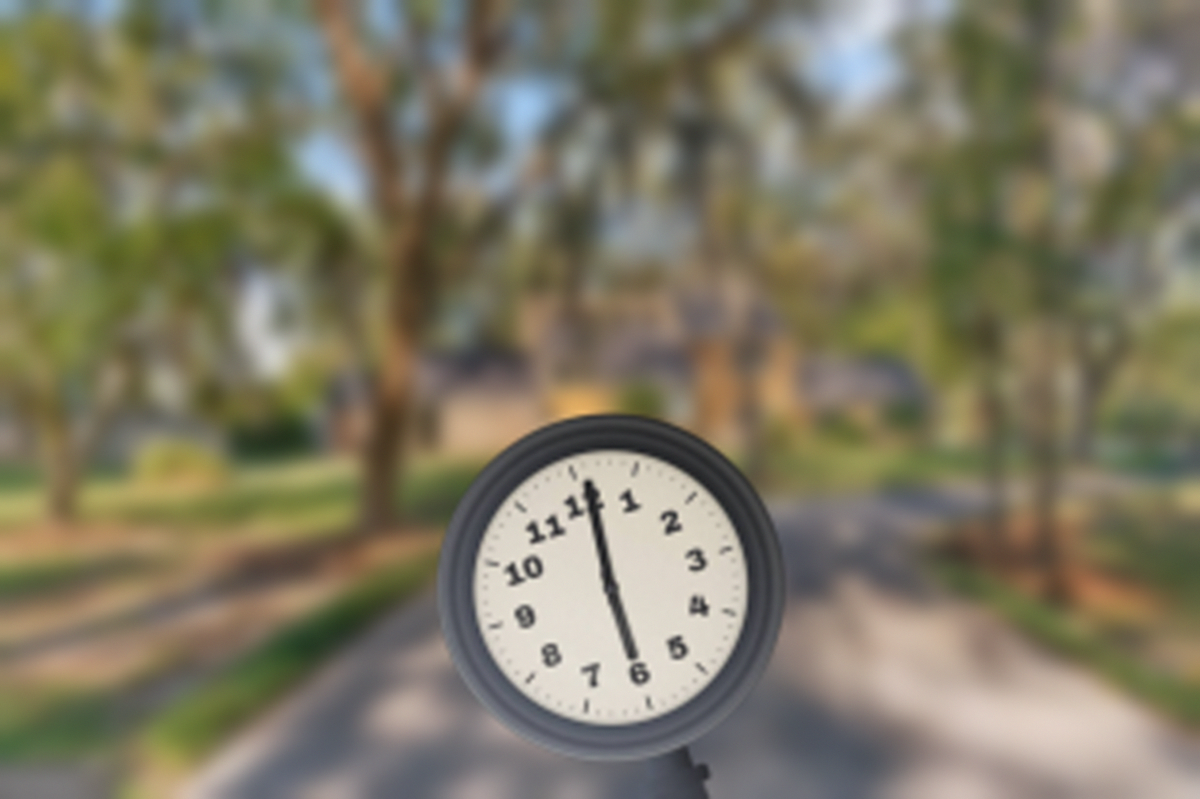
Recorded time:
{"hour": 6, "minute": 1}
